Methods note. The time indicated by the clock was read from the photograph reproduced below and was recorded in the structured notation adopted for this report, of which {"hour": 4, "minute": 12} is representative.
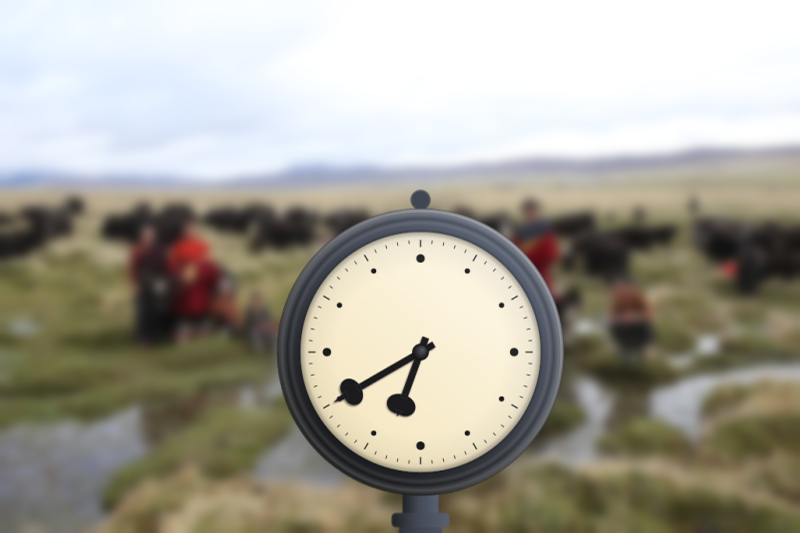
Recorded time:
{"hour": 6, "minute": 40}
